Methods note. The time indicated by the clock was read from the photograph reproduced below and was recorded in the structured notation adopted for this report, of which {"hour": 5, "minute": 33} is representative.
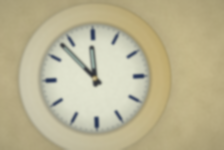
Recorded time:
{"hour": 11, "minute": 53}
